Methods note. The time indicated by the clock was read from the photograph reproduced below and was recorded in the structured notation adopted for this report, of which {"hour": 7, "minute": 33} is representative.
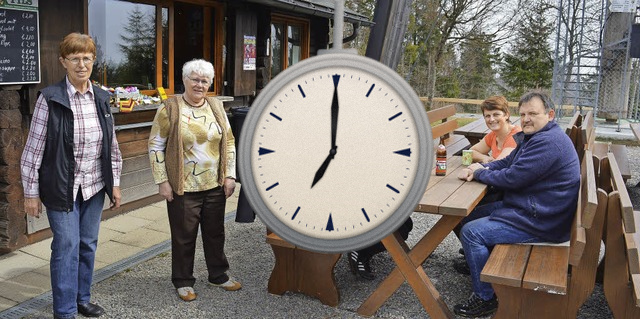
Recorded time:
{"hour": 7, "minute": 0}
